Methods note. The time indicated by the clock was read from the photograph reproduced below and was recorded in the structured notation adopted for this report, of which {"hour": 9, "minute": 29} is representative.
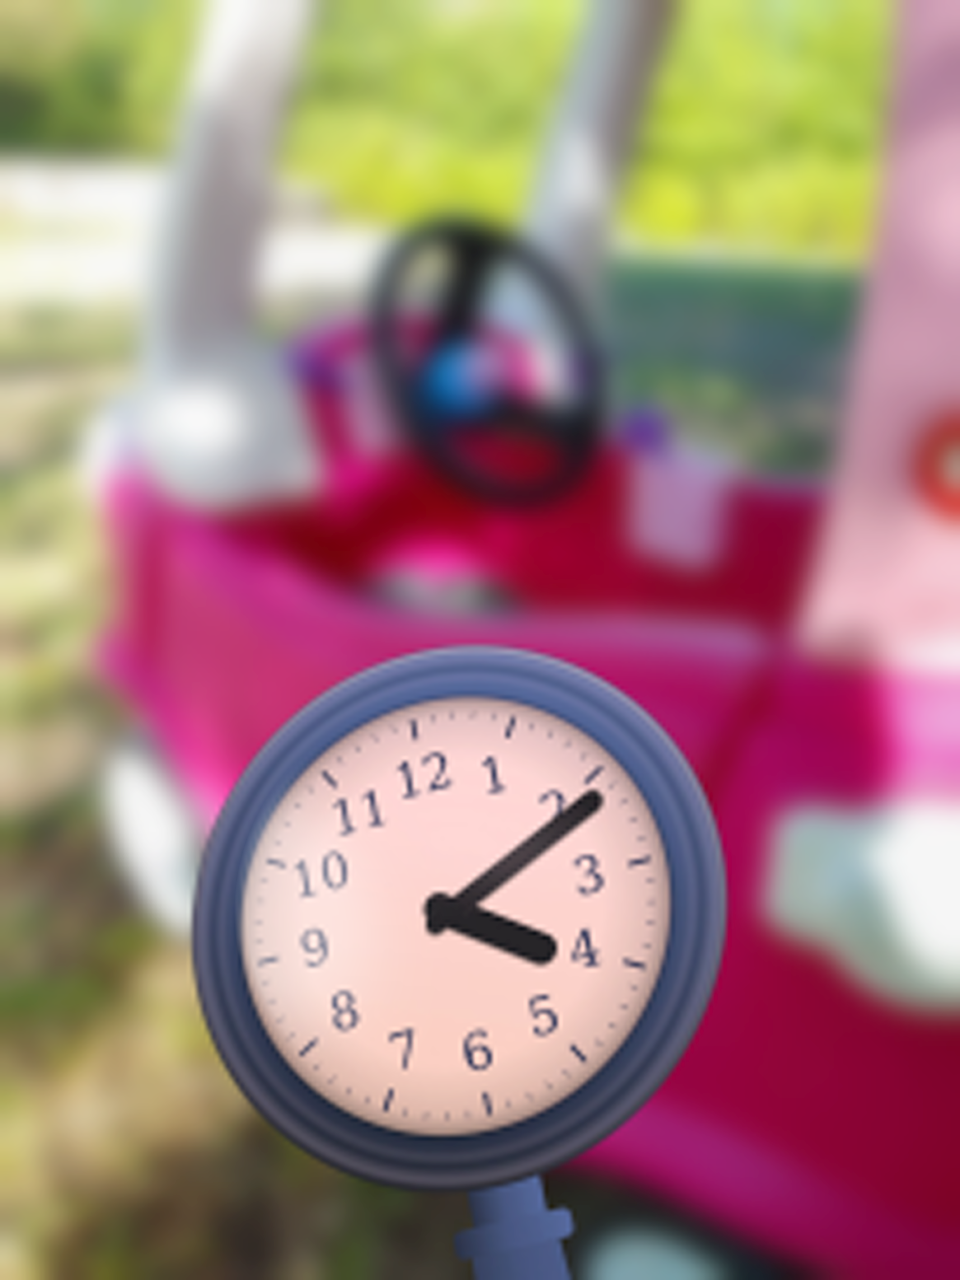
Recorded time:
{"hour": 4, "minute": 11}
